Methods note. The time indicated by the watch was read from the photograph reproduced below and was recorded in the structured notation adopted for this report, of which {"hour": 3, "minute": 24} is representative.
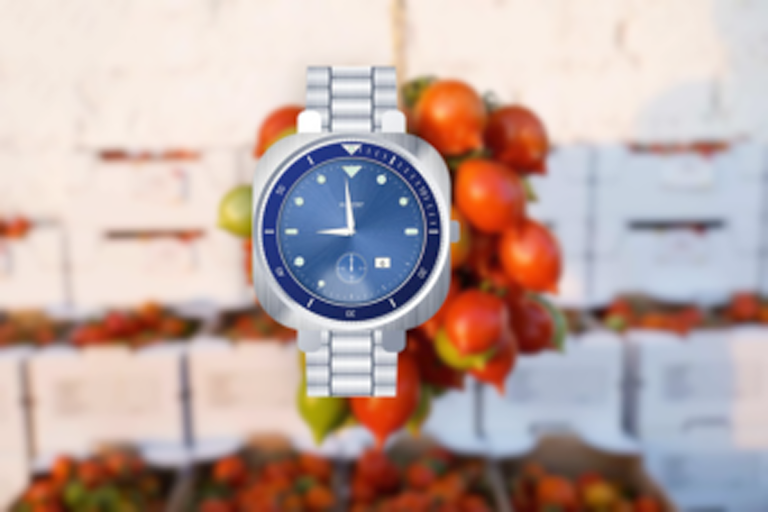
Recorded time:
{"hour": 8, "minute": 59}
